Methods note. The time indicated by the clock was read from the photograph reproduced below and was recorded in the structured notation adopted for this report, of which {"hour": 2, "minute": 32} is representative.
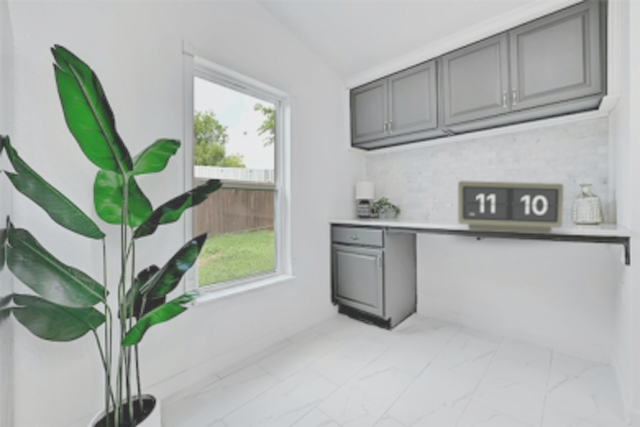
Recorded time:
{"hour": 11, "minute": 10}
